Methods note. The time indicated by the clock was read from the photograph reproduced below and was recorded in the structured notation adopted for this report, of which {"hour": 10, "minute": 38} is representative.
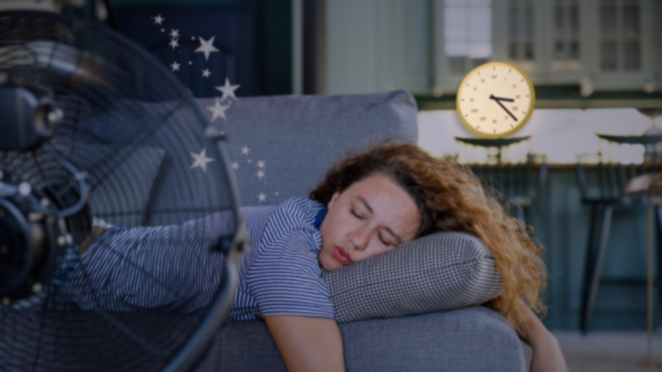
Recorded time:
{"hour": 3, "minute": 23}
